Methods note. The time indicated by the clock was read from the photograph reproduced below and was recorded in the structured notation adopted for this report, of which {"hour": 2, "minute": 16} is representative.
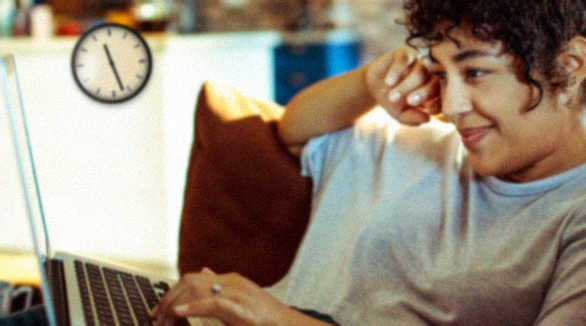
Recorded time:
{"hour": 11, "minute": 27}
